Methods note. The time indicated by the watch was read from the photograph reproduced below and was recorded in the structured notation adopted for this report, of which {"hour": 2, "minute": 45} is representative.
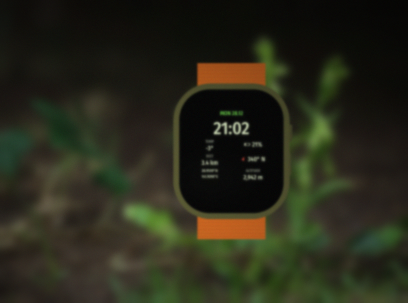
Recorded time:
{"hour": 21, "minute": 2}
